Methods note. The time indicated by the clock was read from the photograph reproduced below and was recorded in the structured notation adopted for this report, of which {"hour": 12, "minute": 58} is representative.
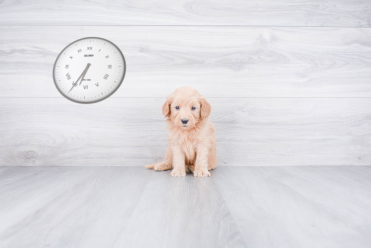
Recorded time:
{"hour": 6, "minute": 35}
